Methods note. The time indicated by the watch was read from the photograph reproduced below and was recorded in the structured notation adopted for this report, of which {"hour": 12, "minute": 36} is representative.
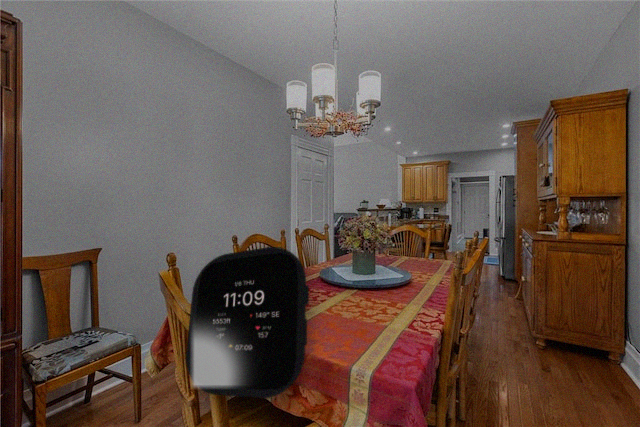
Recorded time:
{"hour": 11, "minute": 9}
